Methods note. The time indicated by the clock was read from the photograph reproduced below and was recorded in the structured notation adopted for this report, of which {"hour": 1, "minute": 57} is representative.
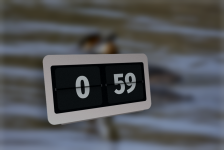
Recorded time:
{"hour": 0, "minute": 59}
